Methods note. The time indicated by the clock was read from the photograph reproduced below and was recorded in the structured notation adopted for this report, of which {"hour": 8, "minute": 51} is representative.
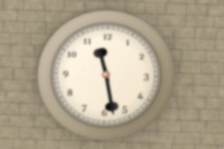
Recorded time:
{"hour": 11, "minute": 28}
